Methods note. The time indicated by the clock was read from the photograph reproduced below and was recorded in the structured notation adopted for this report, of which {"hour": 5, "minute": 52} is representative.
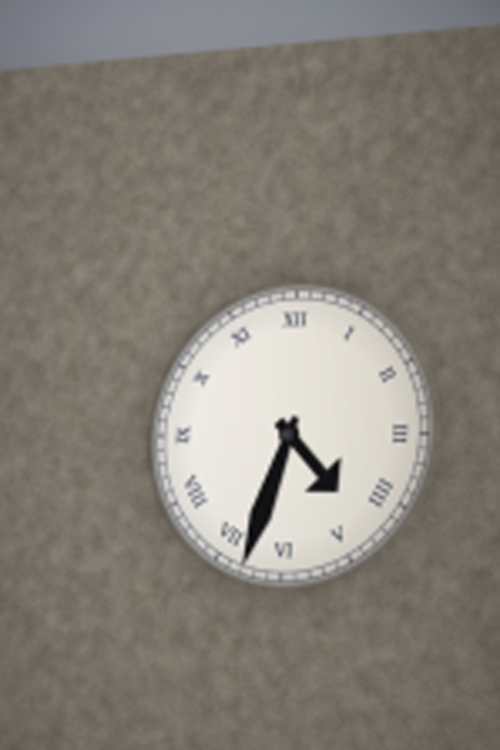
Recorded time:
{"hour": 4, "minute": 33}
